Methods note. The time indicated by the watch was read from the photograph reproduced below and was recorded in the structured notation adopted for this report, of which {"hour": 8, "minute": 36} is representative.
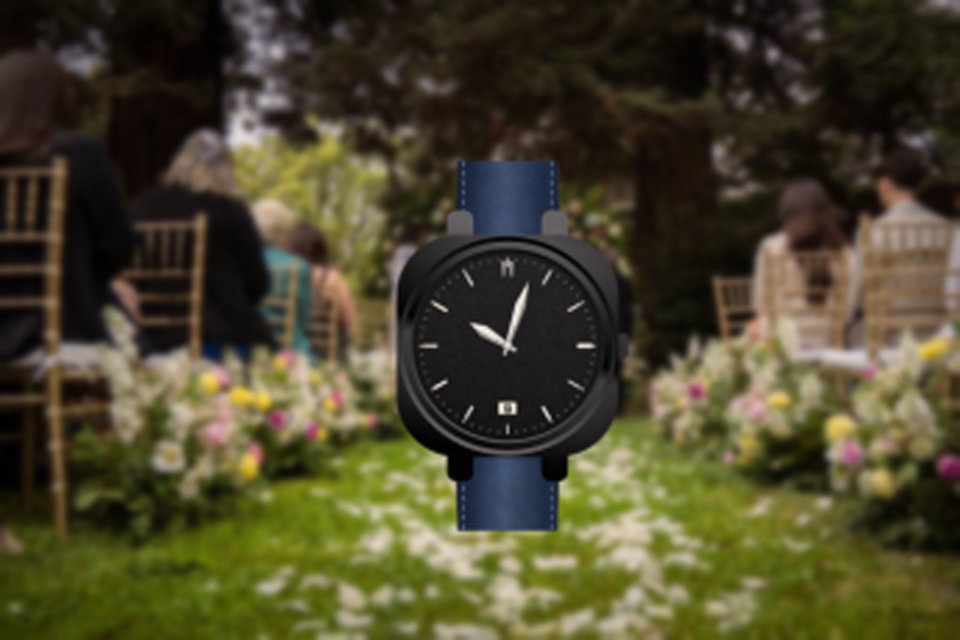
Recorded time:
{"hour": 10, "minute": 3}
